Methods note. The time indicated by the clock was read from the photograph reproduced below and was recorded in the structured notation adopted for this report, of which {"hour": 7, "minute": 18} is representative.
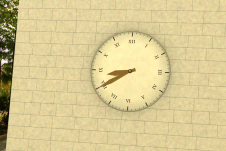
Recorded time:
{"hour": 8, "minute": 40}
